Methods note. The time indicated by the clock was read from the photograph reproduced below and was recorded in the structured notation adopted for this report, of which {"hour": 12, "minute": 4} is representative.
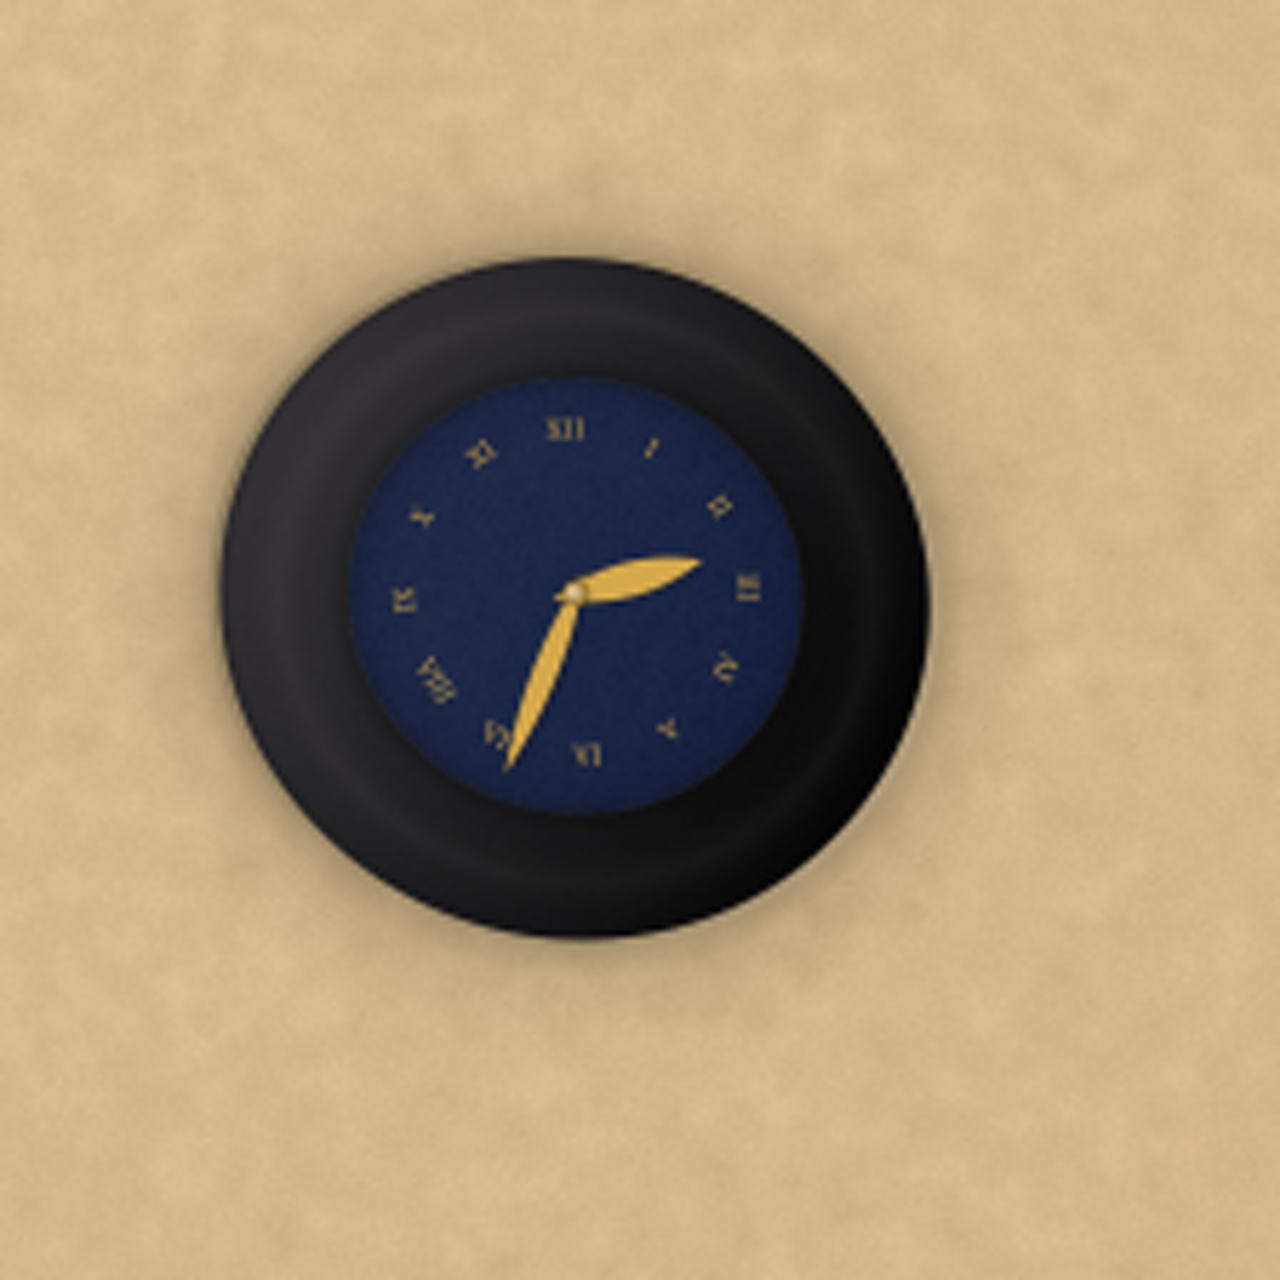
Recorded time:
{"hour": 2, "minute": 34}
